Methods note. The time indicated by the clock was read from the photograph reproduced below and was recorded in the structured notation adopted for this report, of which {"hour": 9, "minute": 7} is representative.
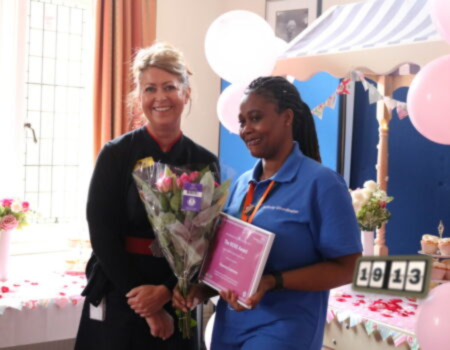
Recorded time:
{"hour": 19, "minute": 13}
